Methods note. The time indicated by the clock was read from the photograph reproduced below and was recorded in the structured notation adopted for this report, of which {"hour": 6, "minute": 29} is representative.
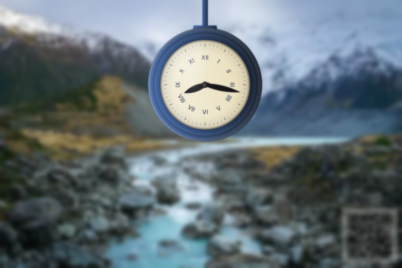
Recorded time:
{"hour": 8, "minute": 17}
